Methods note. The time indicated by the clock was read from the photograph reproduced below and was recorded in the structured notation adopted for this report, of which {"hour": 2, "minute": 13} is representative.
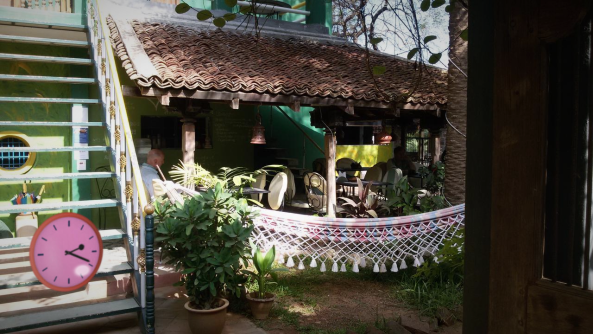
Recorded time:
{"hour": 2, "minute": 19}
